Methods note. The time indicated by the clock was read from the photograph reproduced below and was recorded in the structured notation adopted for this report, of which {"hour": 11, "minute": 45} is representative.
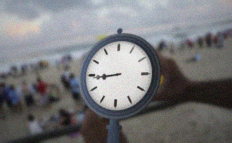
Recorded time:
{"hour": 8, "minute": 44}
